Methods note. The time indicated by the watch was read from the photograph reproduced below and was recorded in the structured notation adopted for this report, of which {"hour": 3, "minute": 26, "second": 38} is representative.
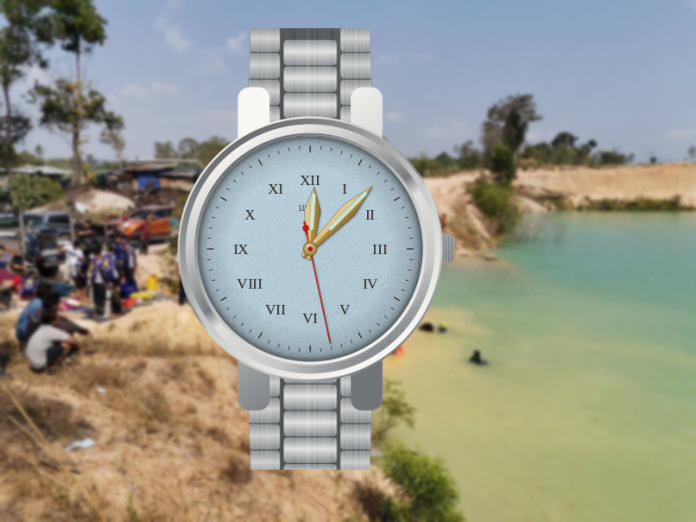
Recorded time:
{"hour": 12, "minute": 7, "second": 28}
